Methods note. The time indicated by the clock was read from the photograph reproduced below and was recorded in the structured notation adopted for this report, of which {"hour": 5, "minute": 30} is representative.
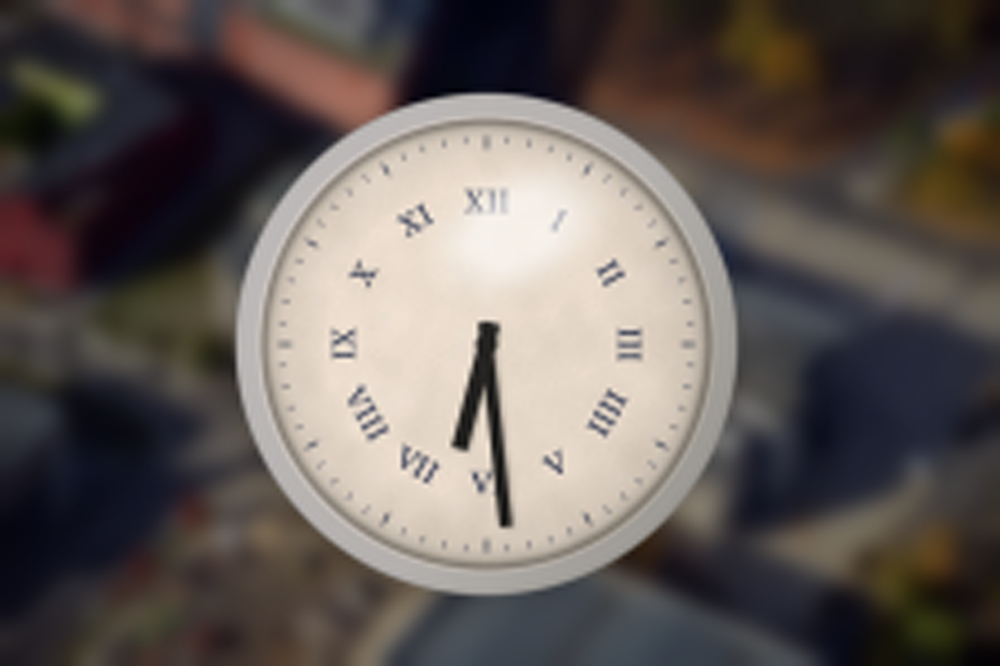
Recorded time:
{"hour": 6, "minute": 29}
